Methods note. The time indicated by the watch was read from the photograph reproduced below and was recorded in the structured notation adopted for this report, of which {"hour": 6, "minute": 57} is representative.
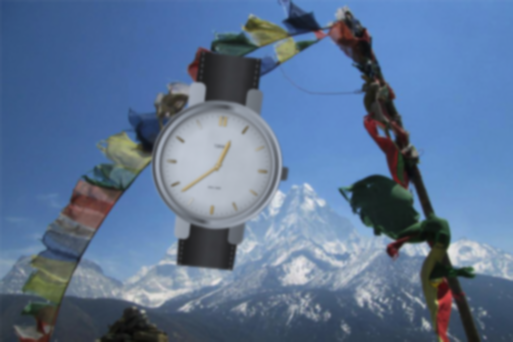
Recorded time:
{"hour": 12, "minute": 38}
